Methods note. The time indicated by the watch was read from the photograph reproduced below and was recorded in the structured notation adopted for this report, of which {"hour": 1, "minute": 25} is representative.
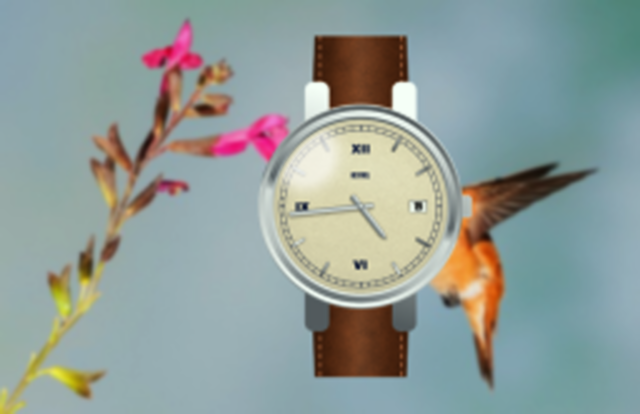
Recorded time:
{"hour": 4, "minute": 44}
